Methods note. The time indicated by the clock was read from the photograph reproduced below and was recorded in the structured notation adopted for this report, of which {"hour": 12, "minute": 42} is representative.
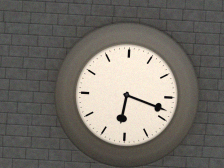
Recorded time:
{"hour": 6, "minute": 18}
